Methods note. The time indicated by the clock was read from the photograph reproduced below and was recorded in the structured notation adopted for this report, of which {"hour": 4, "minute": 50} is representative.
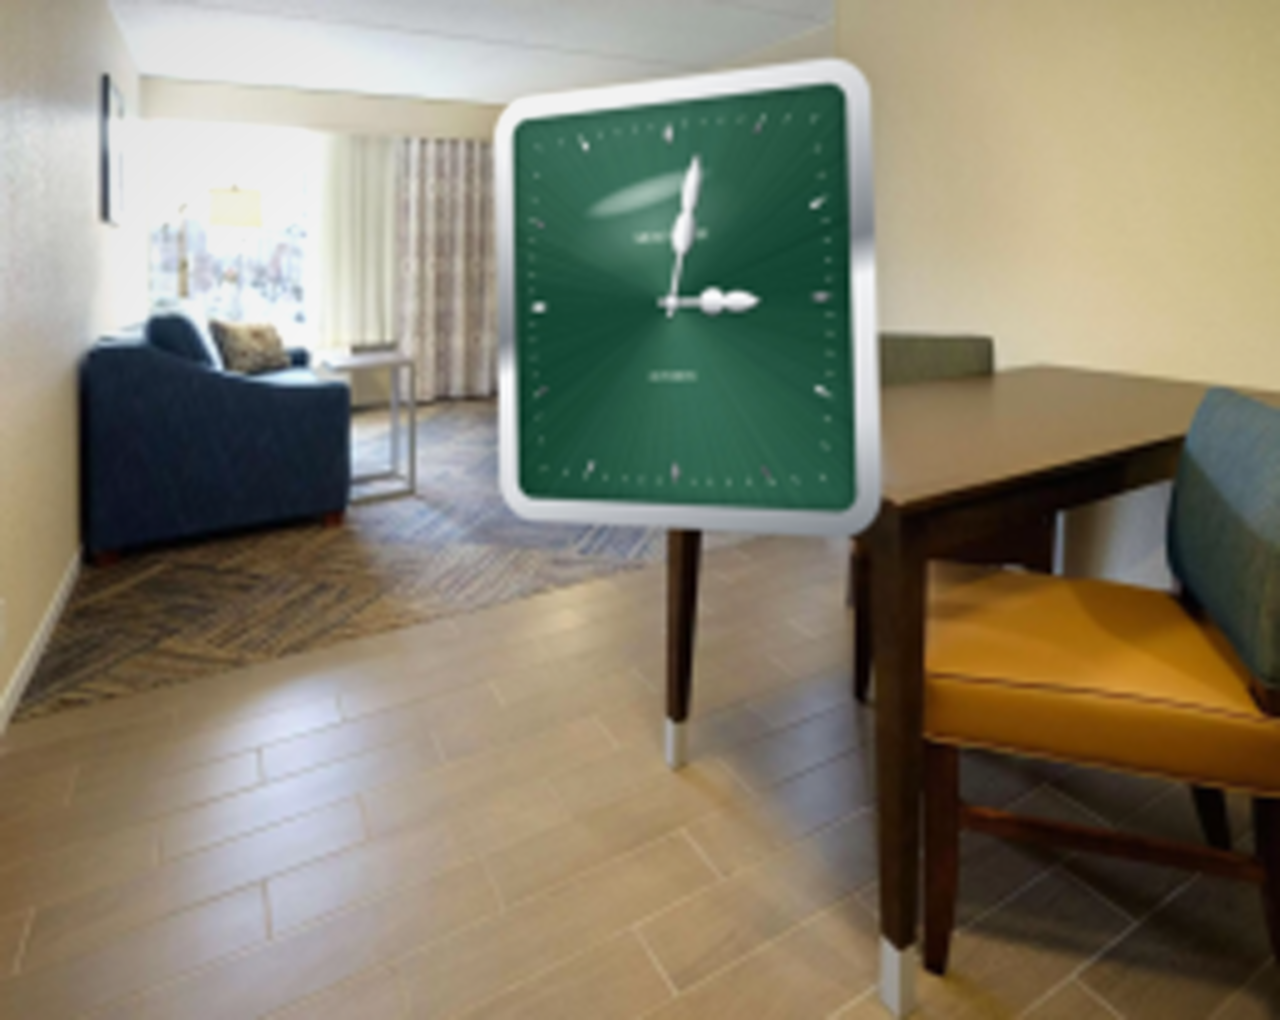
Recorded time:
{"hour": 3, "minute": 2}
